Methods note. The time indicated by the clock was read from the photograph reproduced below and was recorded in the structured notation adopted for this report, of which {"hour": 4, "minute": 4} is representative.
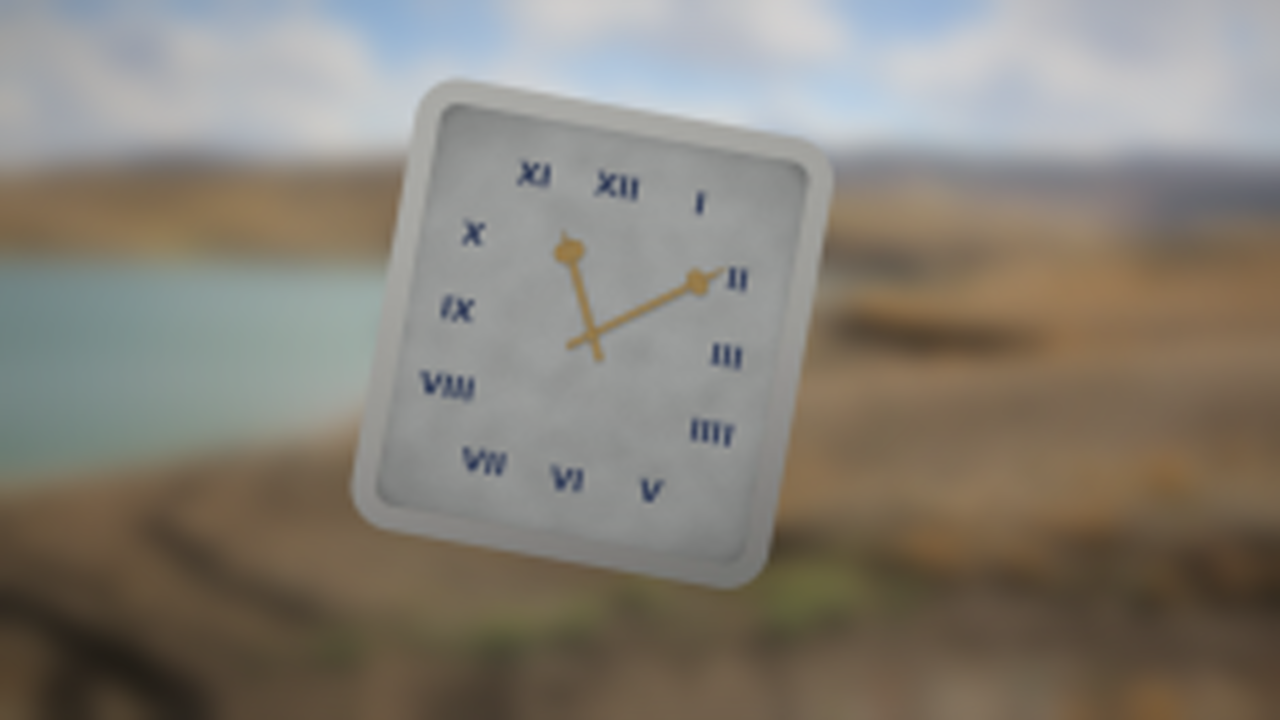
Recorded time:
{"hour": 11, "minute": 9}
